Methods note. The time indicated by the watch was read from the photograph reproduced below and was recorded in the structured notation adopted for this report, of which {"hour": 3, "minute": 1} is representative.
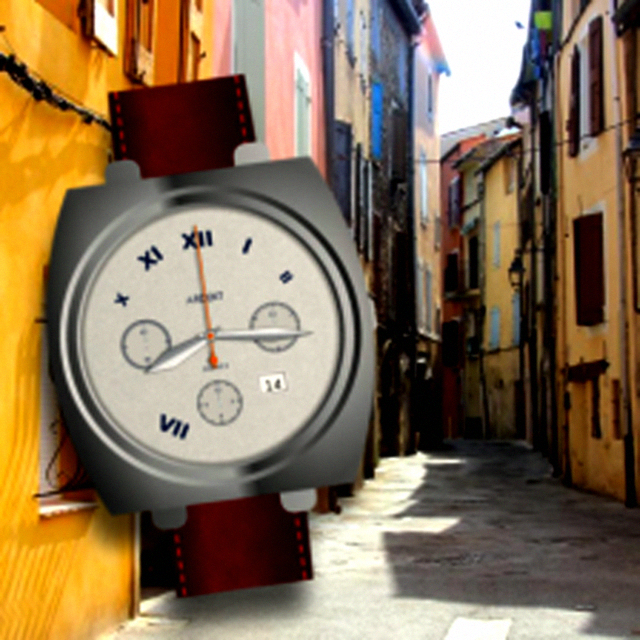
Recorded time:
{"hour": 8, "minute": 16}
